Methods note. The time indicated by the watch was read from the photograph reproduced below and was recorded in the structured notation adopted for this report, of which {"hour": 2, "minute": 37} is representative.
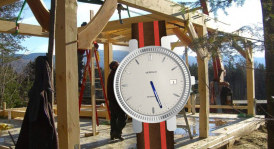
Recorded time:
{"hour": 5, "minute": 27}
